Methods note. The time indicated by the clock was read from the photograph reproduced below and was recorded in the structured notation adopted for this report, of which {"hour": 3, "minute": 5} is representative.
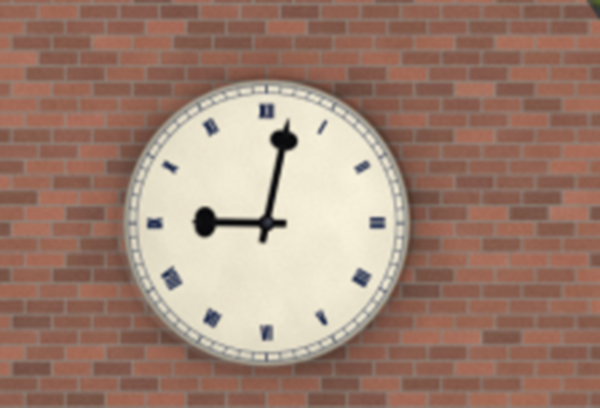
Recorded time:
{"hour": 9, "minute": 2}
